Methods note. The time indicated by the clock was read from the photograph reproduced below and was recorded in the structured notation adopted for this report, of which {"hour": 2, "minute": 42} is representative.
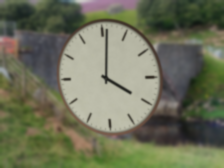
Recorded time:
{"hour": 4, "minute": 1}
